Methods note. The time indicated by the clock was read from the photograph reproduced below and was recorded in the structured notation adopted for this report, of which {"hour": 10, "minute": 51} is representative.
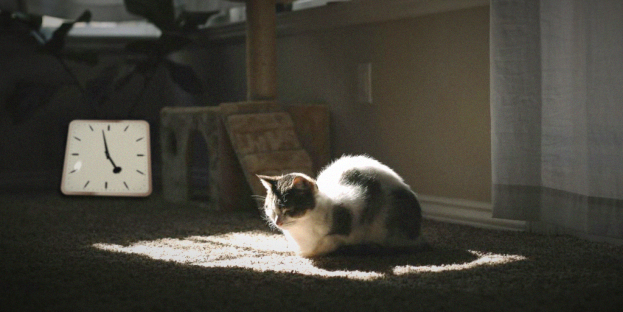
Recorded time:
{"hour": 4, "minute": 58}
